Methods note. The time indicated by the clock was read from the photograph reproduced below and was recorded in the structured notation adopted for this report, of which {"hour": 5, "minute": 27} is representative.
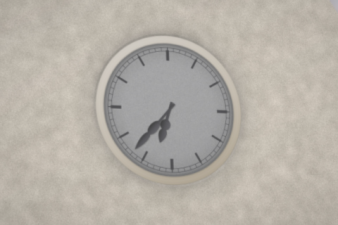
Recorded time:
{"hour": 6, "minute": 37}
